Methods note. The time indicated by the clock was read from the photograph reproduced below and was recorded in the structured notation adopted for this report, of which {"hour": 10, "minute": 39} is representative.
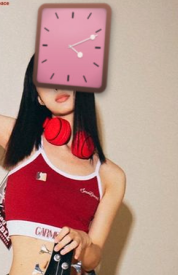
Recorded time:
{"hour": 4, "minute": 11}
